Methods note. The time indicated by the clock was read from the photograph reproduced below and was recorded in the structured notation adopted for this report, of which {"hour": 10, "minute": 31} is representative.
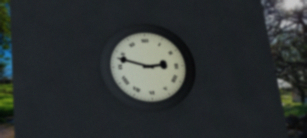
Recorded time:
{"hour": 2, "minute": 48}
